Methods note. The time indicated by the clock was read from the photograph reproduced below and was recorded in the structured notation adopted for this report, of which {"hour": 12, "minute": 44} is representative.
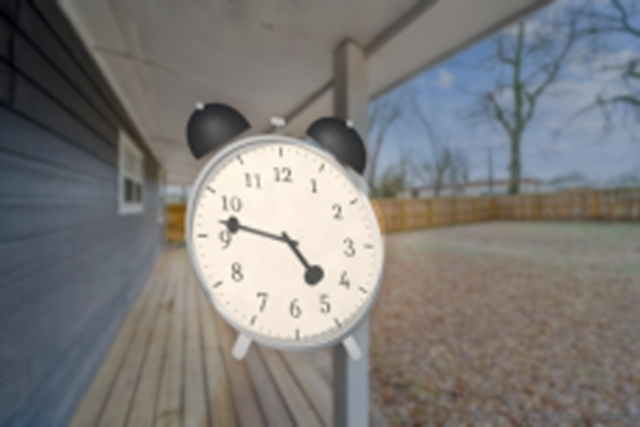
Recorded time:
{"hour": 4, "minute": 47}
